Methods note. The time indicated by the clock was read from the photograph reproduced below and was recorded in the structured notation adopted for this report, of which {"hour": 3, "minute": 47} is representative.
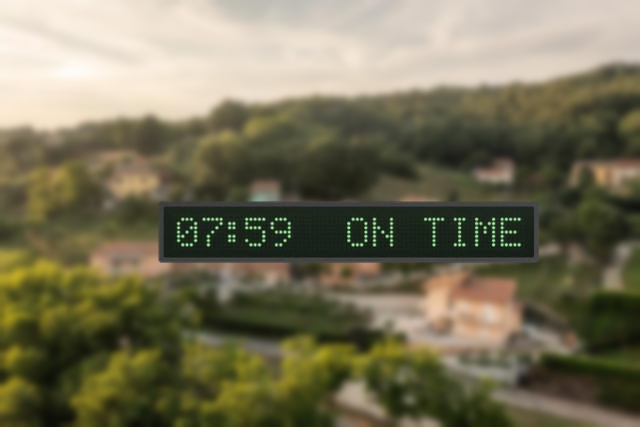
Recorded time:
{"hour": 7, "minute": 59}
